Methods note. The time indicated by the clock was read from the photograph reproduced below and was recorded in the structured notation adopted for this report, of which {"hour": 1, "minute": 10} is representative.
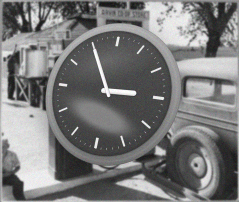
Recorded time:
{"hour": 2, "minute": 55}
